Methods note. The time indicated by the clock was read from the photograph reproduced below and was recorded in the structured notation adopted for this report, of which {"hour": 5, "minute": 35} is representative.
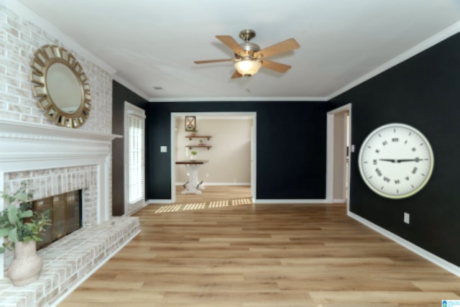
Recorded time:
{"hour": 9, "minute": 15}
